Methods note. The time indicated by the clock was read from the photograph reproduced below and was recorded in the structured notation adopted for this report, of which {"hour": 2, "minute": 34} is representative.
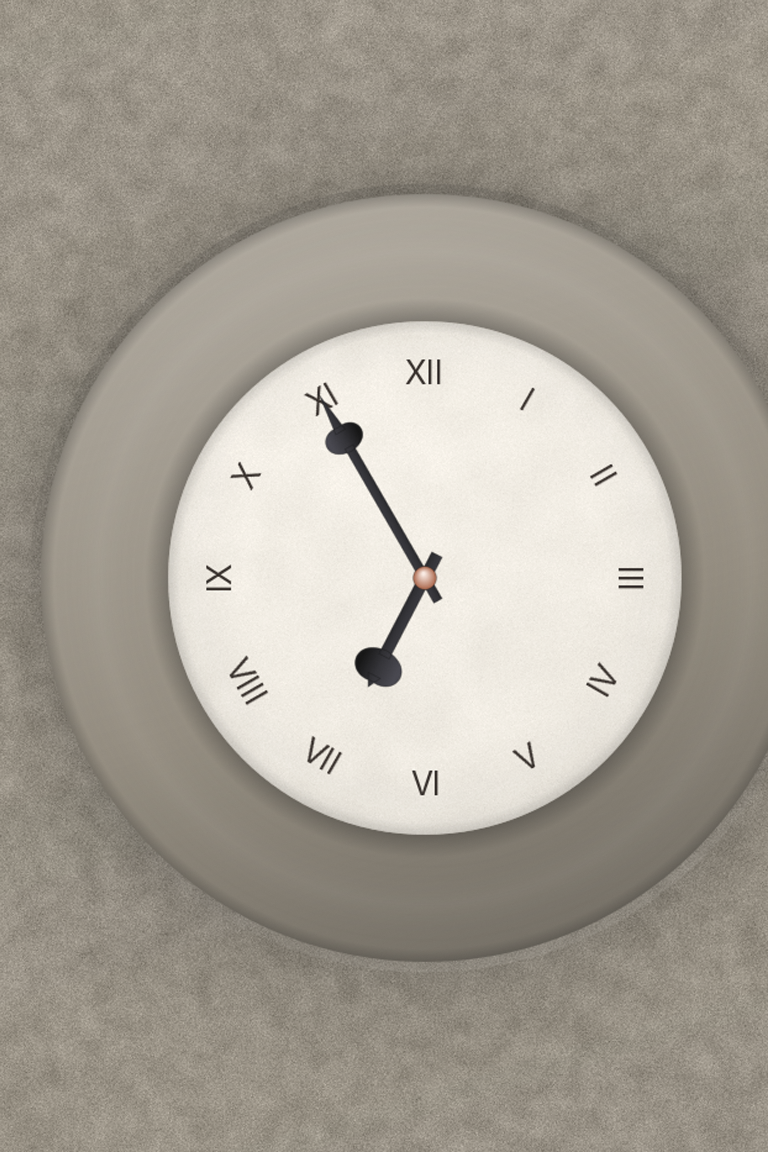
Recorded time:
{"hour": 6, "minute": 55}
